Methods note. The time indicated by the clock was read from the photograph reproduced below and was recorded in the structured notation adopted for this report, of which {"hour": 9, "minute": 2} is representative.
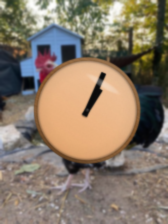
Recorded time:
{"hour": 1, "minute": 4}
